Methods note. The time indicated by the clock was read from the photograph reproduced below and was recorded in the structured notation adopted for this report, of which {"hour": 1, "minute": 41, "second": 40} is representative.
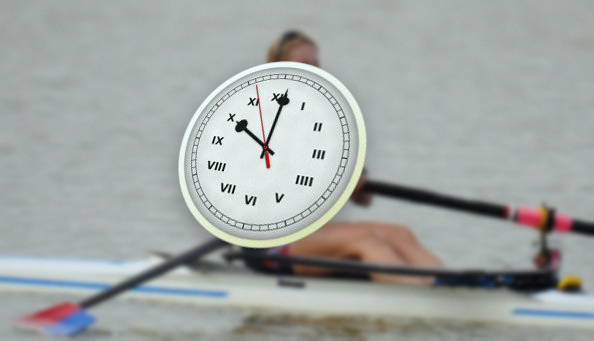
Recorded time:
{"hour": 10, "minute": 0, "second": 56}
